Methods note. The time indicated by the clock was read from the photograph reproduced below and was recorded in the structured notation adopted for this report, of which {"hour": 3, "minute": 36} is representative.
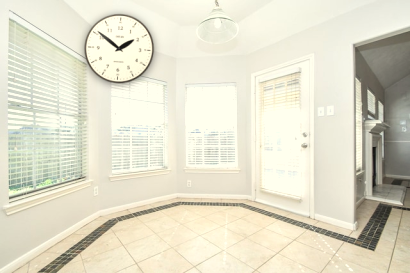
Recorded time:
{"hour": 1, "minute": 51}
